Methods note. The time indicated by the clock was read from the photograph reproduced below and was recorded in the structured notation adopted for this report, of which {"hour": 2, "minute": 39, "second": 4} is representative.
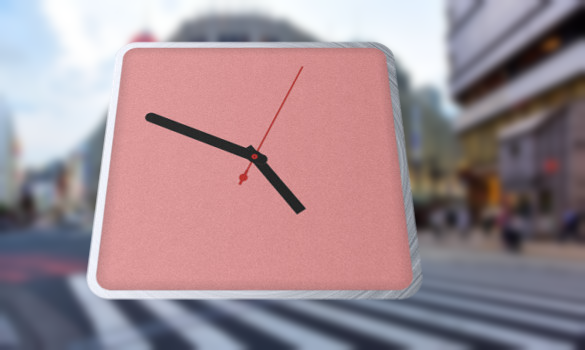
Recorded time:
{"hour": 4, "minute": 49, "second": 4}
